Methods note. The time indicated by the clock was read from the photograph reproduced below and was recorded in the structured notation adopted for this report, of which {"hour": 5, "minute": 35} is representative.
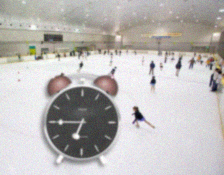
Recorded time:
{"hour": 6, "minute": 45}
